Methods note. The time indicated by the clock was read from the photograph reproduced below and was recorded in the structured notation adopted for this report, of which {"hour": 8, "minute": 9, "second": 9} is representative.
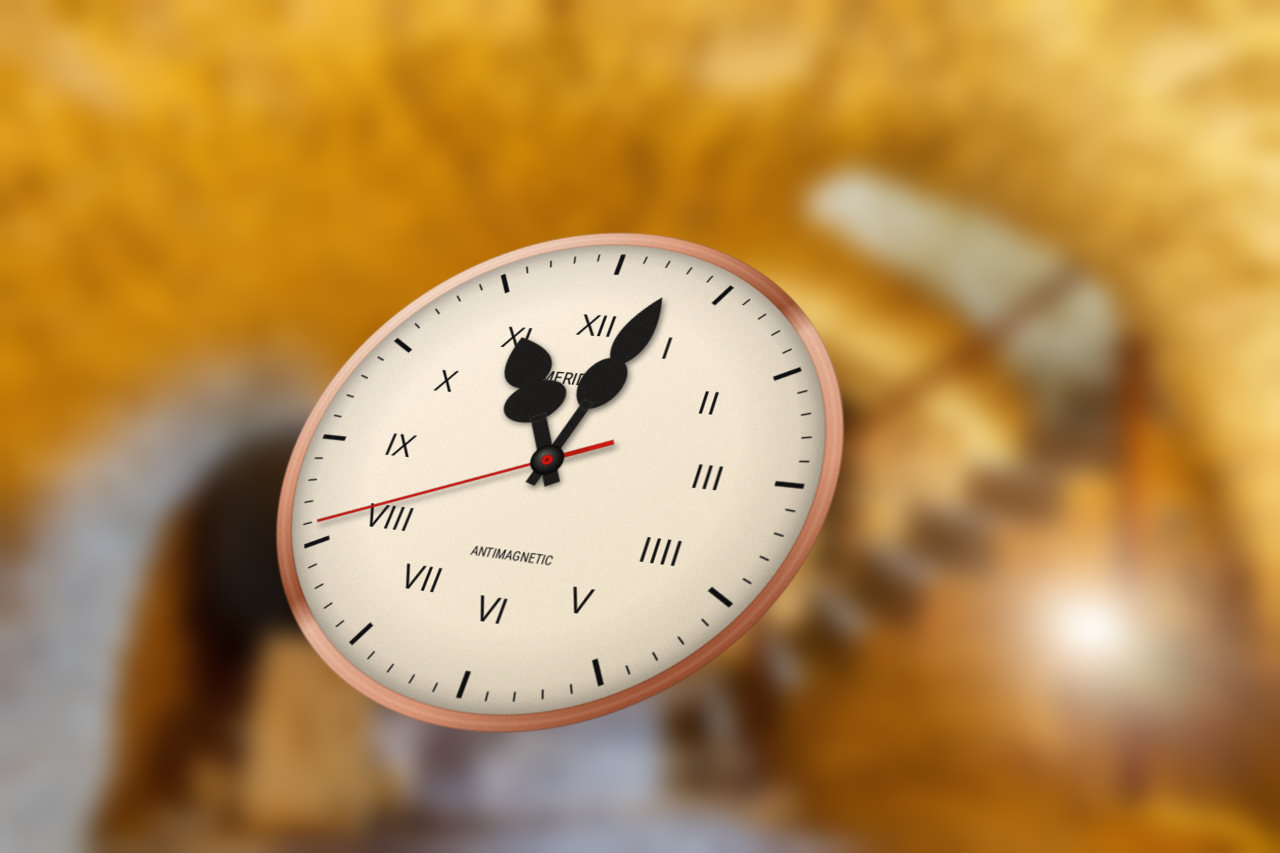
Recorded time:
{"hour": 11, "minute": 2, "second": 41}
